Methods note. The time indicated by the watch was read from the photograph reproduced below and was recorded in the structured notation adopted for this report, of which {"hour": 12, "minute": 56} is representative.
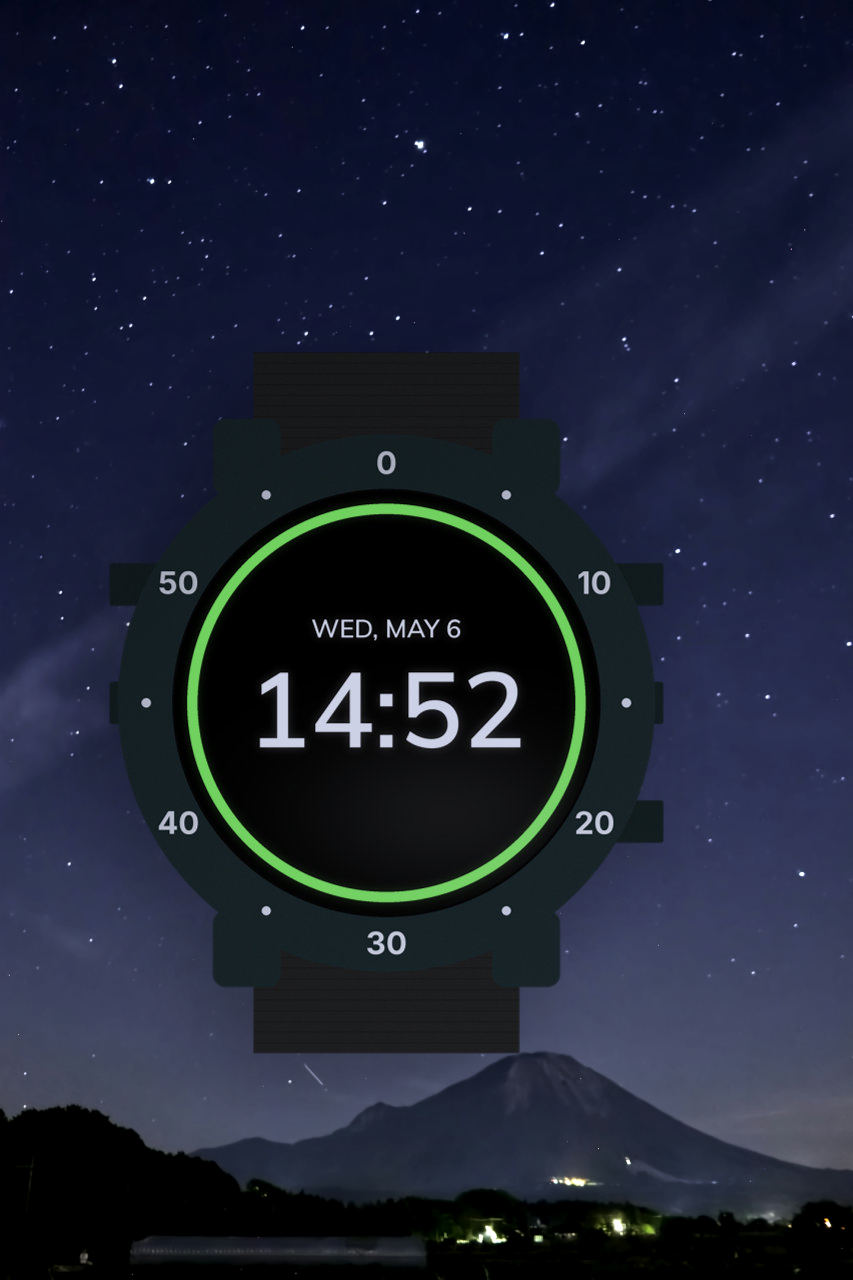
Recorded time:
{"hour": 14, "minute": 52}
